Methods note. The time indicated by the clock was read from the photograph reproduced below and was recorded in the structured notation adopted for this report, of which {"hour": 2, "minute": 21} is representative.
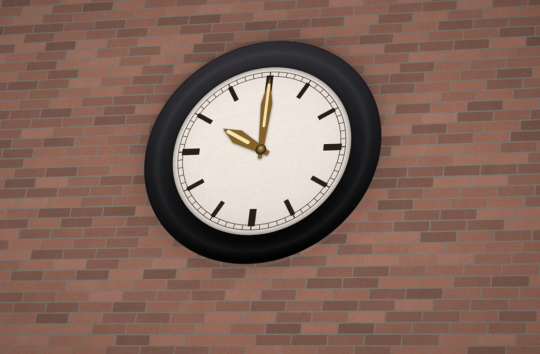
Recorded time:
{"hour": 10, "minute": 0}
